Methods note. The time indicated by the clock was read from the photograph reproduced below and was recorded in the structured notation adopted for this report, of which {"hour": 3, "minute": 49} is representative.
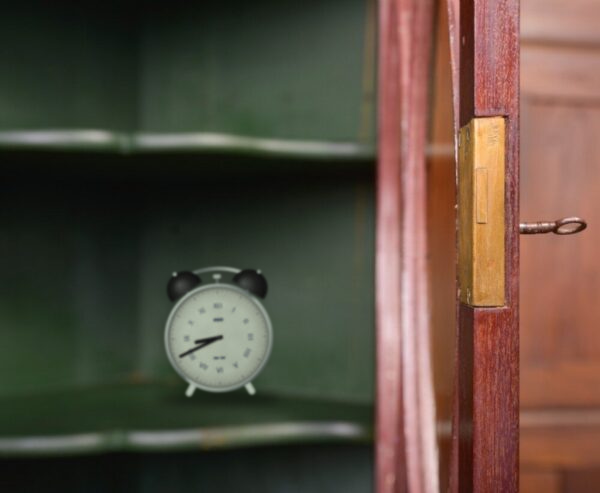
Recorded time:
{"hour": 8, "minute": 41}
